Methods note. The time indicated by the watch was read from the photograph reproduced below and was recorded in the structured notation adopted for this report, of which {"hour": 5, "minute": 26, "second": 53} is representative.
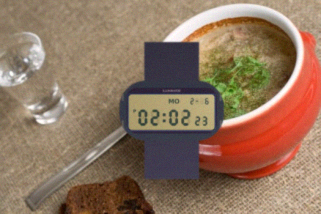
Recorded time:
{"hour": 2, "minute": 2, "second": 23}
